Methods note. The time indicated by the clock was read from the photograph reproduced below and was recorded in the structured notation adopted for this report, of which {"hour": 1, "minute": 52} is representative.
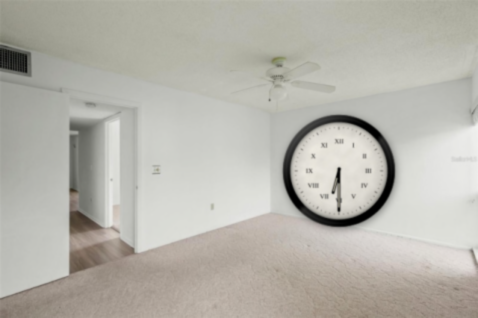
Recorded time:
{"hour": 6, "minute": 30}
